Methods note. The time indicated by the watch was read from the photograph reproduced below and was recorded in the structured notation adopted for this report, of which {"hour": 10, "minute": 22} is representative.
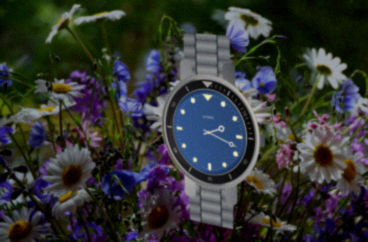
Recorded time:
{"hour": 2, "minute": 18}
